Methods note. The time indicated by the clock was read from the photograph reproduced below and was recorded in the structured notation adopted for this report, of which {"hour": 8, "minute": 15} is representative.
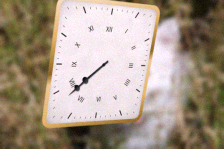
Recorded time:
{"hour": 7, "minute": 38}
